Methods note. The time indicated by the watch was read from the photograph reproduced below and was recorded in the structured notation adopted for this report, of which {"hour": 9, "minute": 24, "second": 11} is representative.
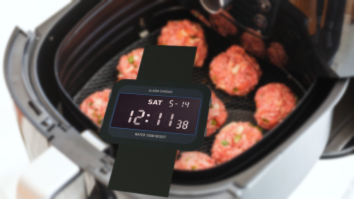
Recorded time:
{"hour": 12, "minute": 11, "second": 38}
